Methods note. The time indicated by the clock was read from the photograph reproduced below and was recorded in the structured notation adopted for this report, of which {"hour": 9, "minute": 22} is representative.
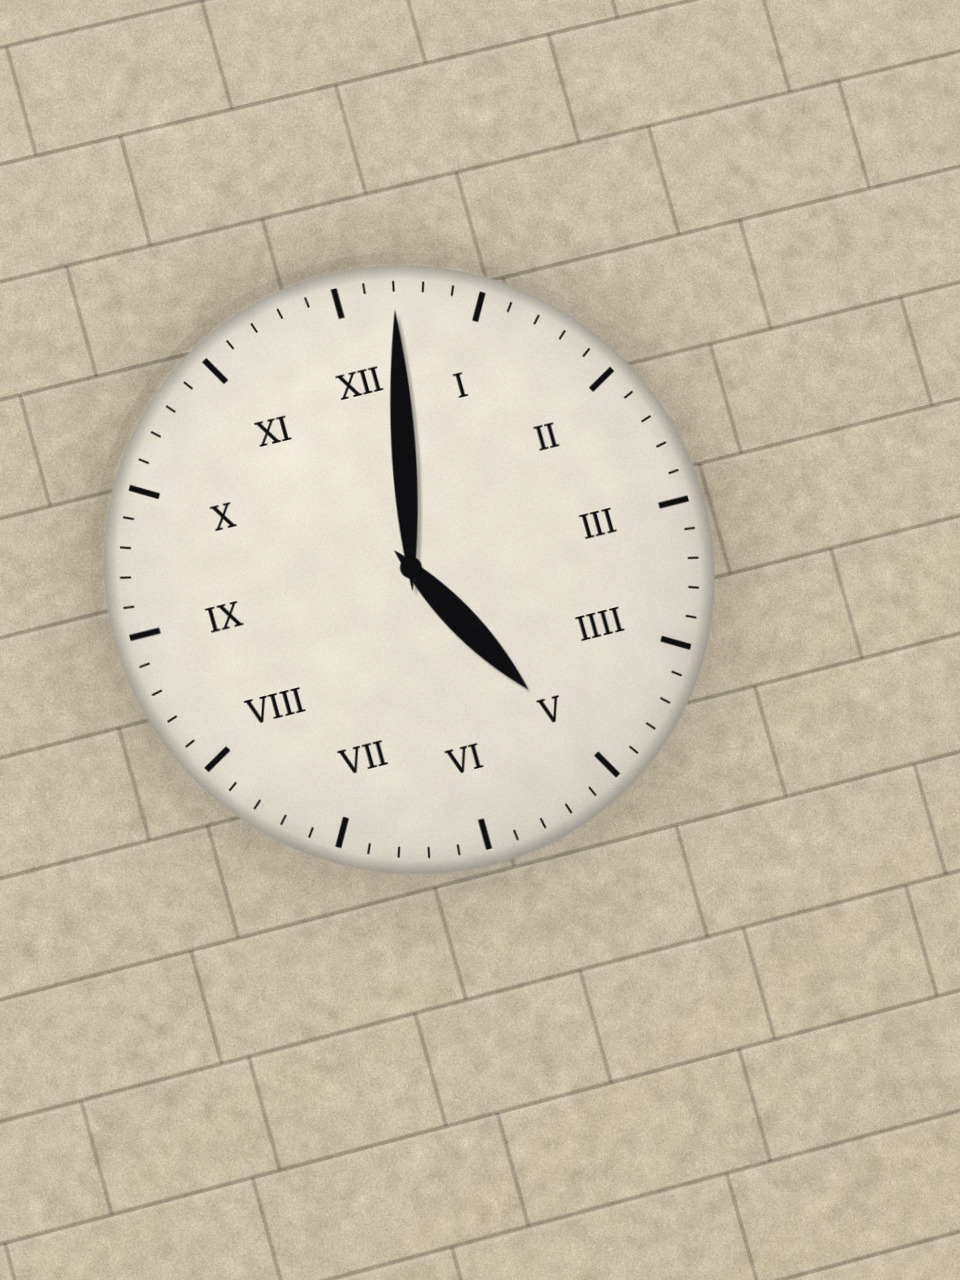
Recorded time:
{"hour": 5, "minute": 2}
